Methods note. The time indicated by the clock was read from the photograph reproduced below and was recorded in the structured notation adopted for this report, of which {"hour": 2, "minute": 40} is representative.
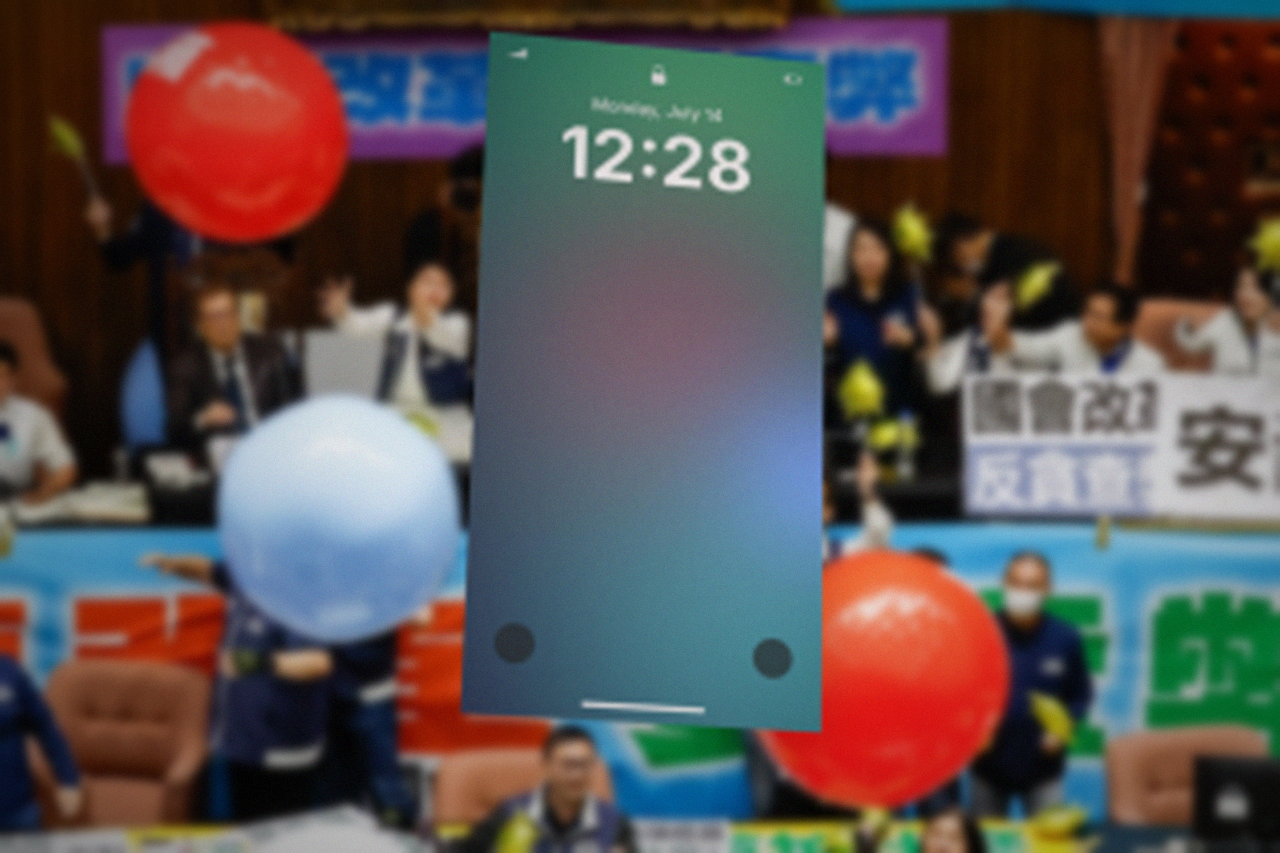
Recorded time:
{"hour": 12, "minute": 28}
